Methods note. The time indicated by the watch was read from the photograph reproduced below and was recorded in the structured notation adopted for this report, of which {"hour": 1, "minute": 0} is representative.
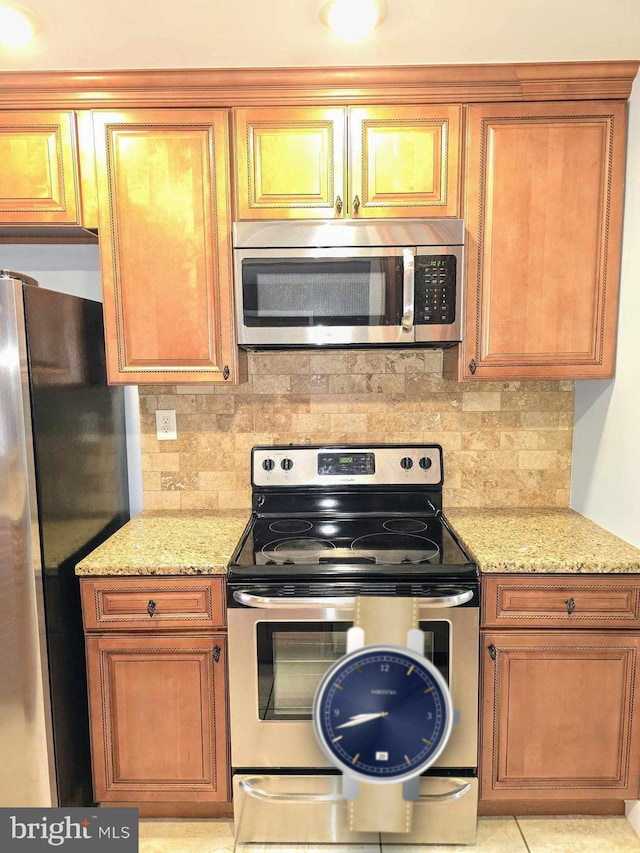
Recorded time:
{"hour": 8, "minute": 42}
